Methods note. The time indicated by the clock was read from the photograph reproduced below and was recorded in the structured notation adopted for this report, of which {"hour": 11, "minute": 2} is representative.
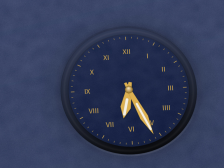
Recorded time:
{"hour": 6, "minute": 26}
